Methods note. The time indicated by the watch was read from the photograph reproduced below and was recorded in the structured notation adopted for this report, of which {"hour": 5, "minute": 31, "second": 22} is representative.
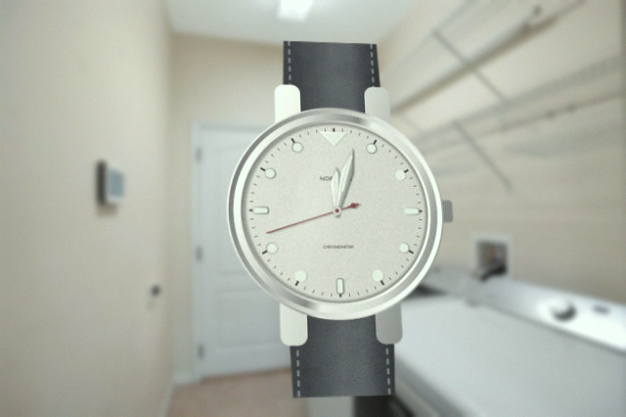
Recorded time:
{"hour": 12, "minute": 2, "second": 42}
